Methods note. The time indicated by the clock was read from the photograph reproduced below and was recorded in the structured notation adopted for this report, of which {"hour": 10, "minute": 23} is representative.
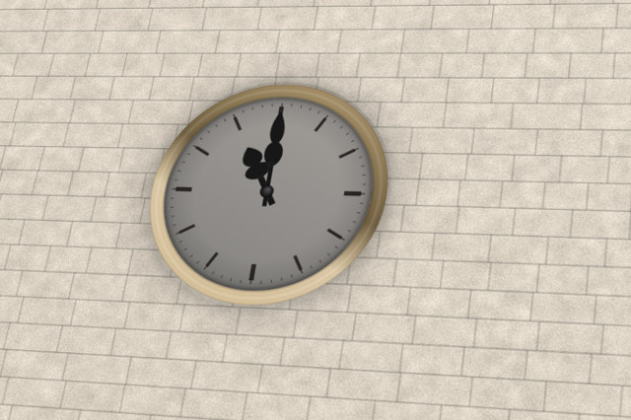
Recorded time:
{"hour": 11, "minute": 0}
